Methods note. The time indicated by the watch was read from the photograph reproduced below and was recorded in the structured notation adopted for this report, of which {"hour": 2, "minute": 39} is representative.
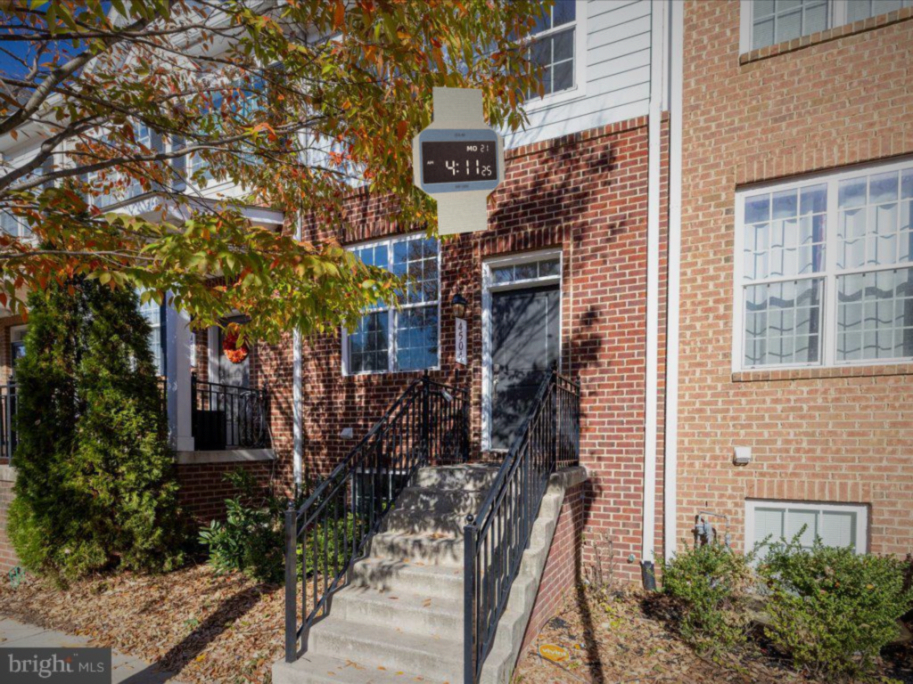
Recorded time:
{"hour": 4, "minute": 11}
